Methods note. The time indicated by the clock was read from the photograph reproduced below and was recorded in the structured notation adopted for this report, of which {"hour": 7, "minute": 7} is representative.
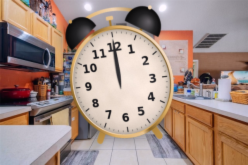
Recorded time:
{"hour": 12, "minute": 0}
